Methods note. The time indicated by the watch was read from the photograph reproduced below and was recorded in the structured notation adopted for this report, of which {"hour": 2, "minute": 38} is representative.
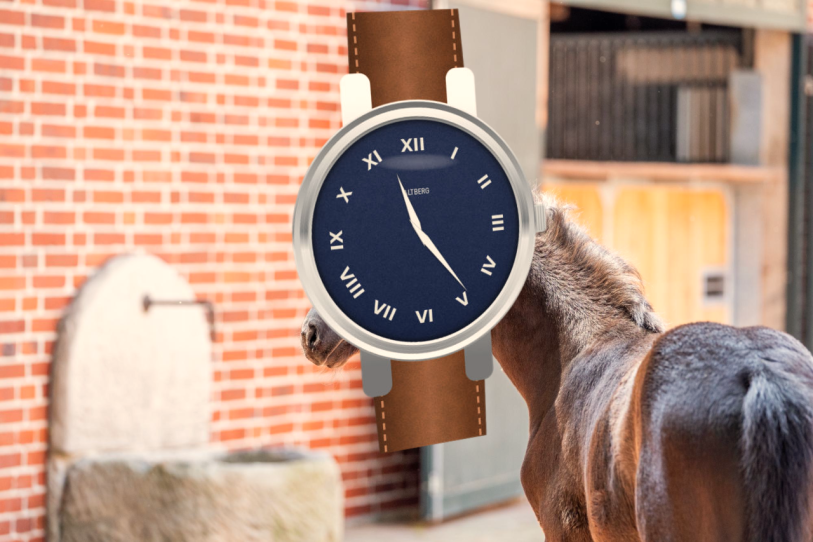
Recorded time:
{"hour": 11, "minute": 24}
